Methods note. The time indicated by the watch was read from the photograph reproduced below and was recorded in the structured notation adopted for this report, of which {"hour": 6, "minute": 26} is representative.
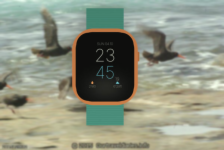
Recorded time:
{"hour": 23, "minute": 45}
